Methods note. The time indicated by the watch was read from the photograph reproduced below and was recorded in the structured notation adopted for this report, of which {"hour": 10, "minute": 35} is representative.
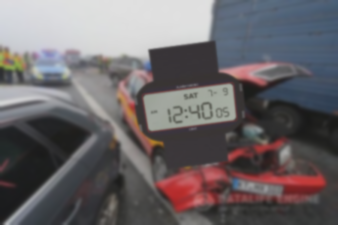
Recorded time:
{"hour": 12, "minute": 40}
